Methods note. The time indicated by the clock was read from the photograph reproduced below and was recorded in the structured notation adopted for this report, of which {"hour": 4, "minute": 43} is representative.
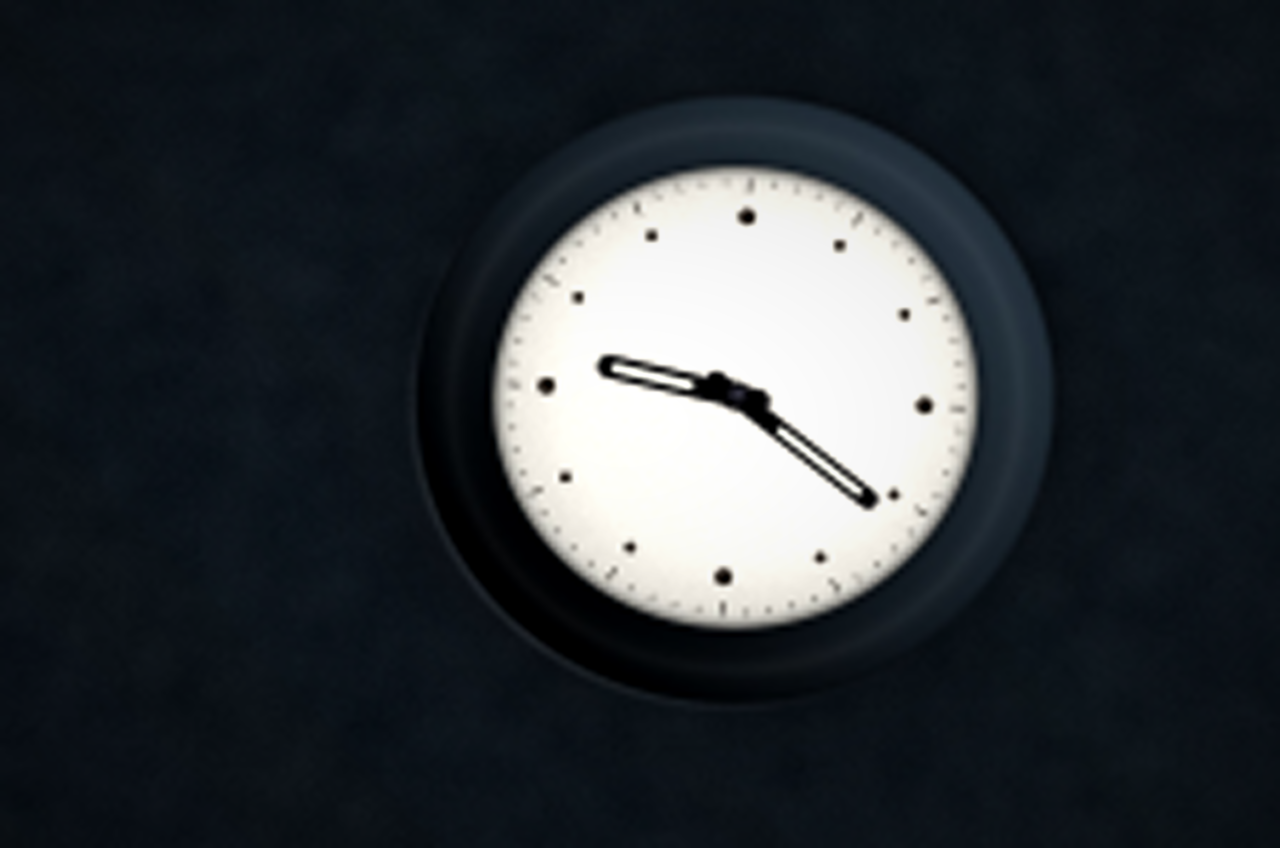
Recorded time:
{"hour": 9, "minute": 21}
